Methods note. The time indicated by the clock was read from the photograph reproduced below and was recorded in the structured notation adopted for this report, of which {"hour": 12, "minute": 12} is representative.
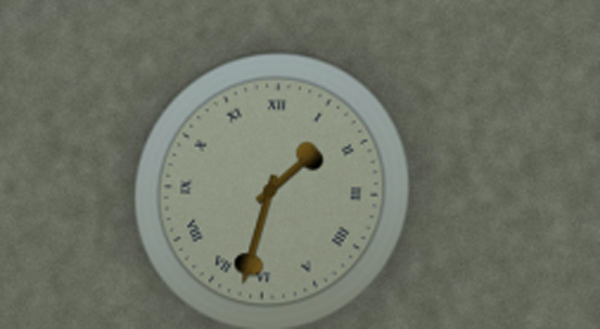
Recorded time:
{"hour": 1, "minute": 32}
